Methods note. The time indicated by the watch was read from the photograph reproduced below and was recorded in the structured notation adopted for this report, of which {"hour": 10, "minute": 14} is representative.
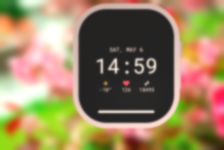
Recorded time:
{"hour": 14, "minute": 59}
